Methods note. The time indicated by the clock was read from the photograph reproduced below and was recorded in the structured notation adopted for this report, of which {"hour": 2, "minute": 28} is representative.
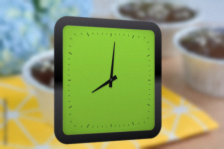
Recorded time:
{"hour": 8, "minute": 1}
